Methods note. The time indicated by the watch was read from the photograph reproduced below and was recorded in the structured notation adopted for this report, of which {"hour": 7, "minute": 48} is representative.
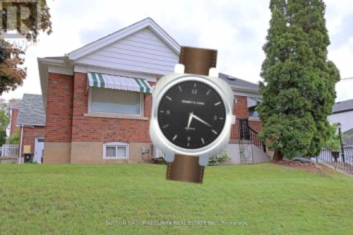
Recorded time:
{"hour": 6, "minute": 19}
